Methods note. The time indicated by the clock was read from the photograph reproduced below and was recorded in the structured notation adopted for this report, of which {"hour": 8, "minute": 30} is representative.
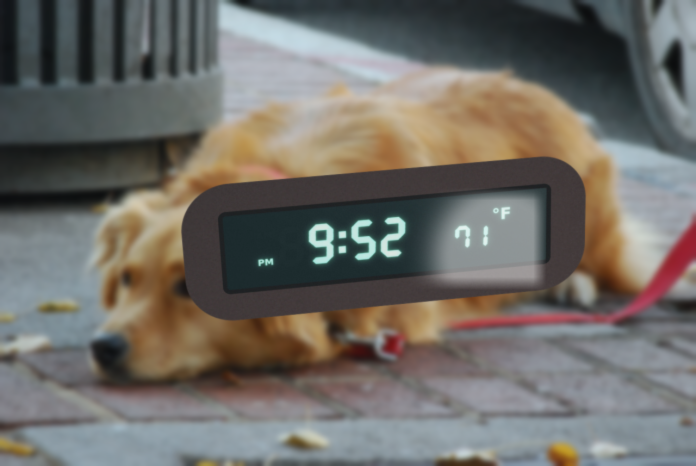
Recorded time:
{"hour": 9, "minute": 52}
